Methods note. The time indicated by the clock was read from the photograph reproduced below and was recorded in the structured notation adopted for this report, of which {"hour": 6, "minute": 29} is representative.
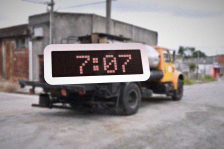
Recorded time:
{"hour": 7, "minute": 7}
